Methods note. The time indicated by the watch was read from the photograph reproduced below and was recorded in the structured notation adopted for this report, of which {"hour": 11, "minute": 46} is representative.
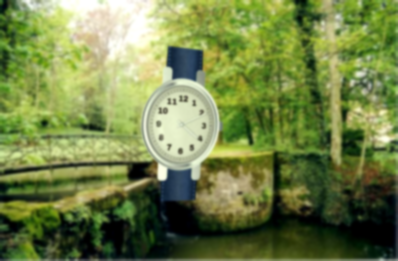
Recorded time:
{"hour": 4, "minute": 11}
